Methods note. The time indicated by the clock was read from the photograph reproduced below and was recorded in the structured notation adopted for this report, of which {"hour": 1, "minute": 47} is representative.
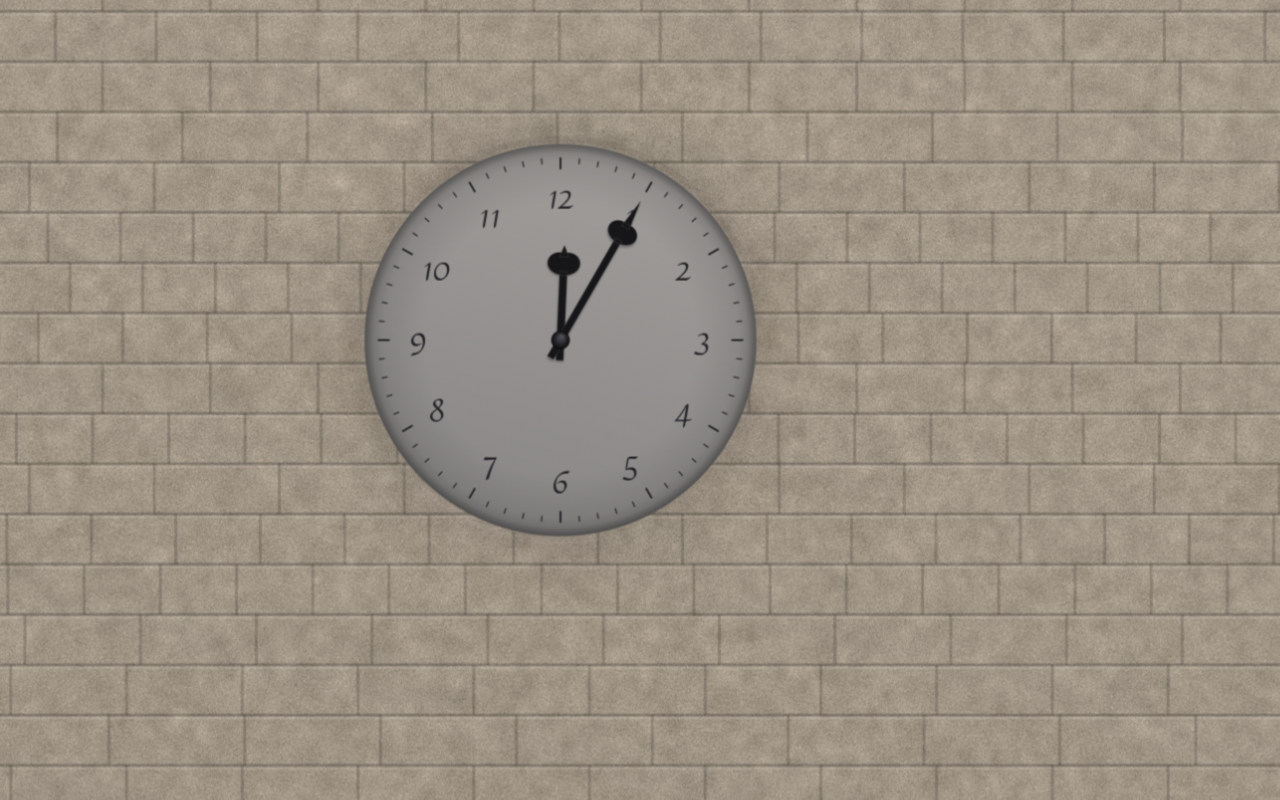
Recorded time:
{"hour": 12, "minute": 5}
